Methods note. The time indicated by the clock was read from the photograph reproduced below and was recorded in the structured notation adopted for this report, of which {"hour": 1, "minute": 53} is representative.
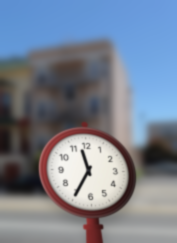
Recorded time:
{"hour": 11, "minute": 35}
